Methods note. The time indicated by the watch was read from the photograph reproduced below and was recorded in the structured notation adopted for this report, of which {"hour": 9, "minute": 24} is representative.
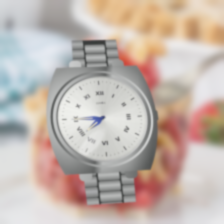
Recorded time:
{"hour": 7, "minute": 45}
